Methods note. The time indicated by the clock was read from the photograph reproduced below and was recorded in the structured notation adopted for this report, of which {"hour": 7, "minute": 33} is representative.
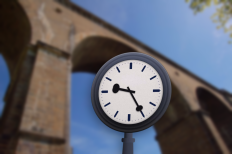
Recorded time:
{"hour": 9, "minute": 25}
